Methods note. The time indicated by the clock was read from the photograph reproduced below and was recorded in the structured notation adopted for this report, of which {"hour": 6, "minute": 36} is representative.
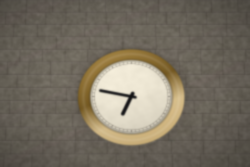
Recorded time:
{"hour": 6, "minute": 47}
